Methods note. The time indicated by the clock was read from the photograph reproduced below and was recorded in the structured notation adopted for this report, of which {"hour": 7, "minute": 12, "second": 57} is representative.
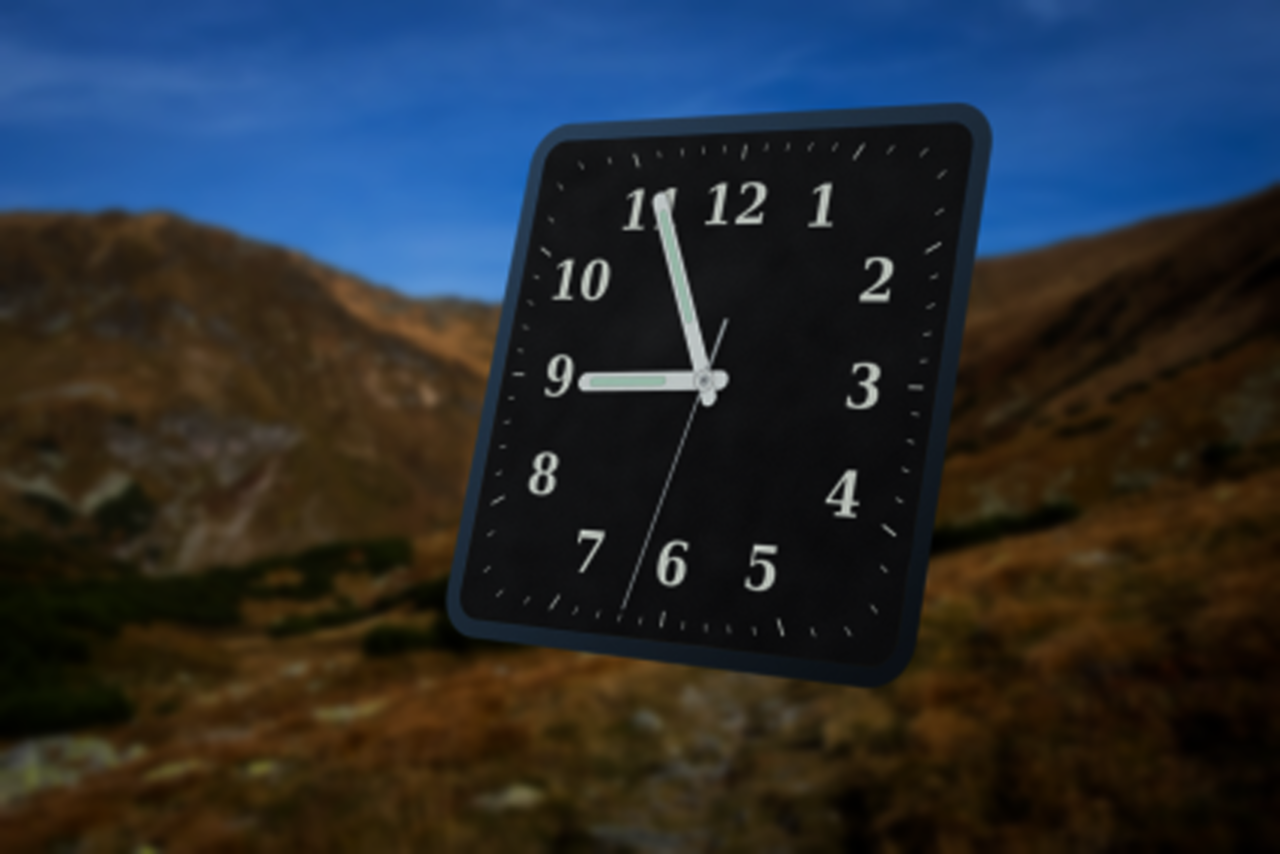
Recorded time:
{"hour": 8, "minute": 55, "second": 32}
